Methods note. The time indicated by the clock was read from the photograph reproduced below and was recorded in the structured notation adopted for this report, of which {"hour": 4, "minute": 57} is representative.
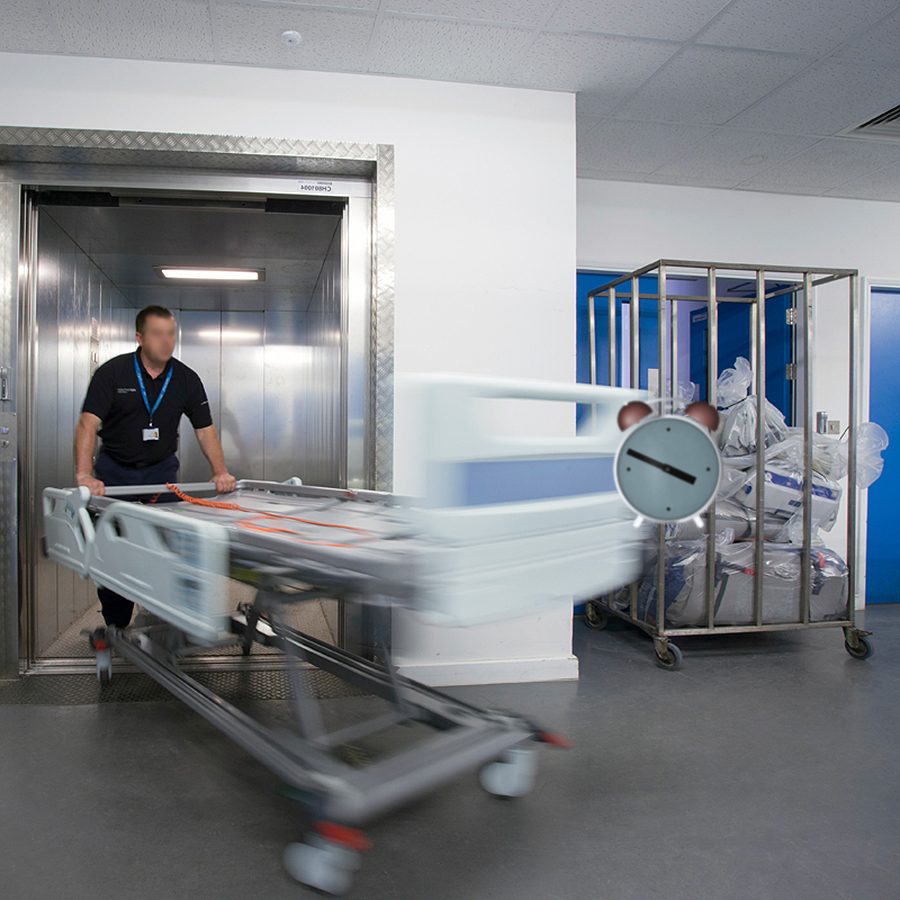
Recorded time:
{"hour": 3, "minute": 49}
